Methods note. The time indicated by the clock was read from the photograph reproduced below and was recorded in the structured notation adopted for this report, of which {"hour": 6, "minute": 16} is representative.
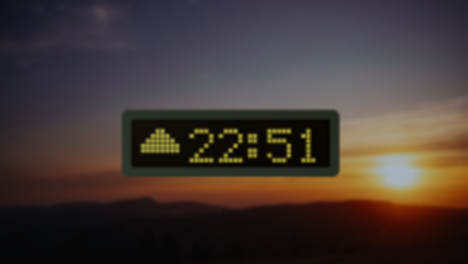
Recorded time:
{"hour": 22, "minute": 51}
